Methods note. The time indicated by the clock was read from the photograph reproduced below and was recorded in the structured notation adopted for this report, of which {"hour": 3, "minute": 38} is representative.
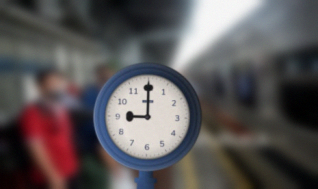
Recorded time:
{"hour": 9, "minute": 0}
